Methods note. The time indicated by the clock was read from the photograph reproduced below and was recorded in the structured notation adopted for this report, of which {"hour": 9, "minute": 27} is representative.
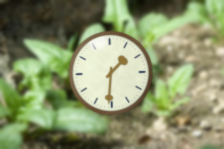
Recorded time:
{"hour": 1, "minute": 31}
